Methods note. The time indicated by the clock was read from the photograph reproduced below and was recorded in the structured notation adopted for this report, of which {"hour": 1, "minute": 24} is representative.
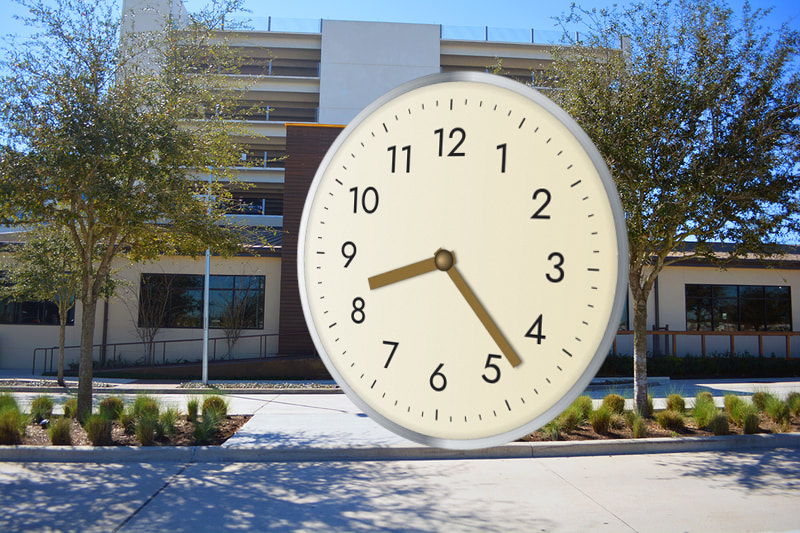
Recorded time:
{"hour": 8, "minute": 23}
